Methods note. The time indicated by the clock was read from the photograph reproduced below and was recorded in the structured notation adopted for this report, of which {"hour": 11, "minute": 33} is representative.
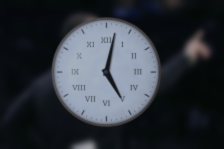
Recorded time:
{"hour": 5, "minute": 2}
